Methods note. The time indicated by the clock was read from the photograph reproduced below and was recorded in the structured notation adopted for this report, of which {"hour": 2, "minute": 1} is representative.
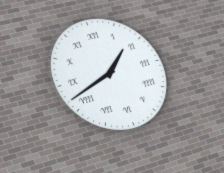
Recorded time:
{"hour": 1, "minute": 42}
